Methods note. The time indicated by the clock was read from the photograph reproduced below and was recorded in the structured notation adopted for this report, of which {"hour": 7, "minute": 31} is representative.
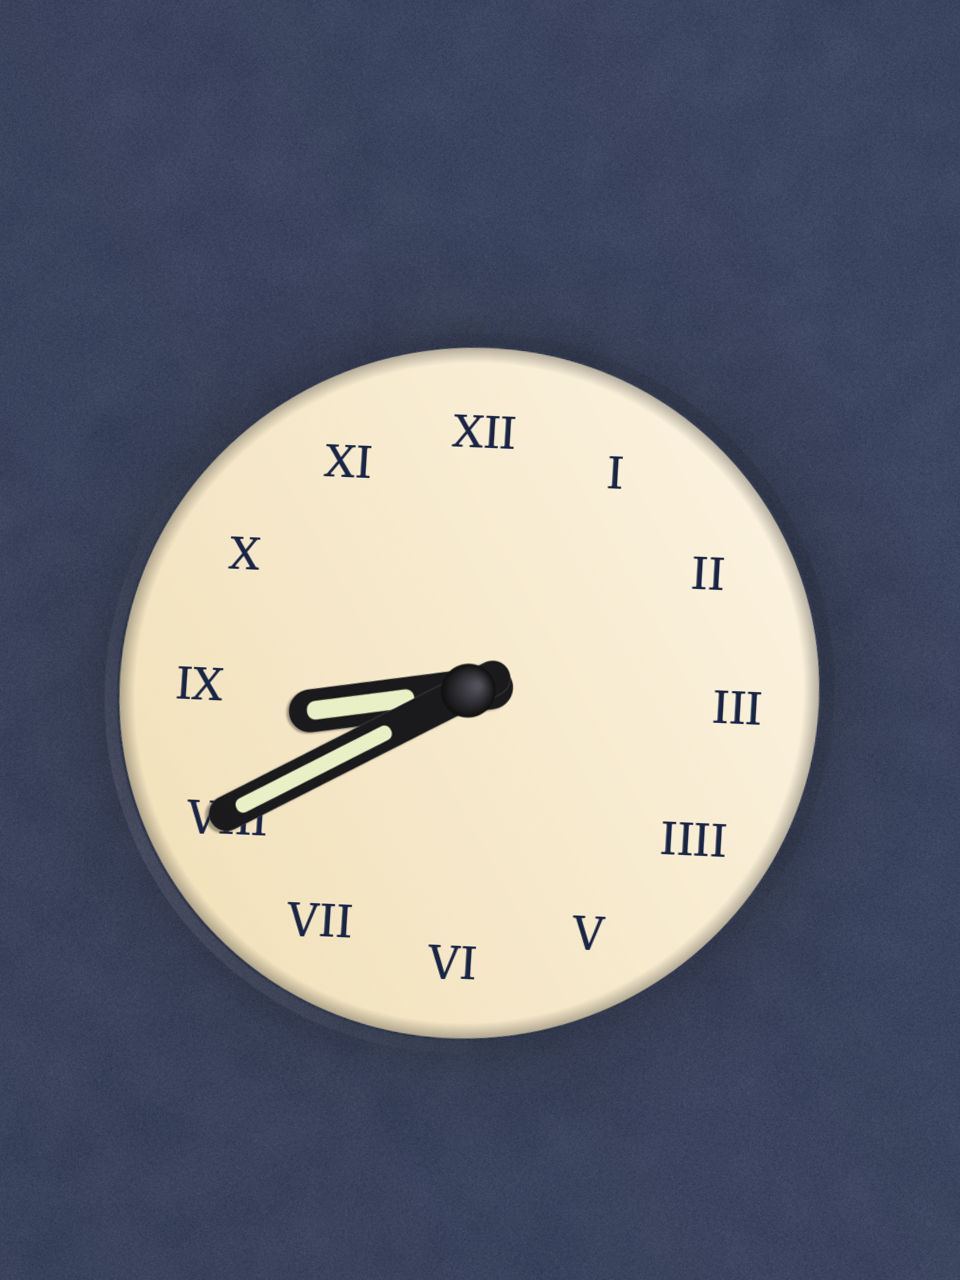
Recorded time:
{"hour": 8, "minute": 40}
